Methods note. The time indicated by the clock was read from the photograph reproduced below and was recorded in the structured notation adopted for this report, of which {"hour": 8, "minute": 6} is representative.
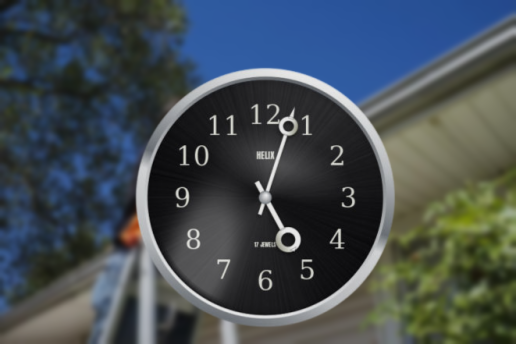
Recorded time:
{"hour": 5, "minute": 3}
